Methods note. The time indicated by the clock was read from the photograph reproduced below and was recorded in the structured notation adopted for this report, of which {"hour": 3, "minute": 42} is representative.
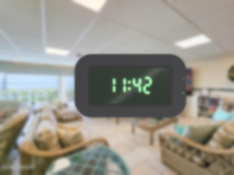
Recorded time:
{"hour": 11, "minute": 42}
